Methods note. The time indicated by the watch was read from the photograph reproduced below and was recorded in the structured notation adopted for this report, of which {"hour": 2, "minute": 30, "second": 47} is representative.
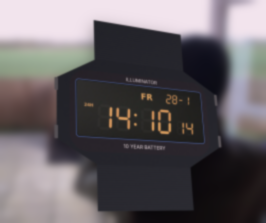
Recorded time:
{"hour": 14, "minute": 10, "second": 14}
